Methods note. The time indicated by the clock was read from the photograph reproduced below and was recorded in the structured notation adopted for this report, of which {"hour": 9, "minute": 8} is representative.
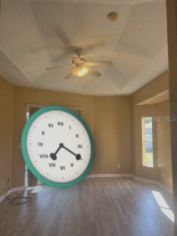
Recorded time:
{"hour": 7, "minute": 20}
